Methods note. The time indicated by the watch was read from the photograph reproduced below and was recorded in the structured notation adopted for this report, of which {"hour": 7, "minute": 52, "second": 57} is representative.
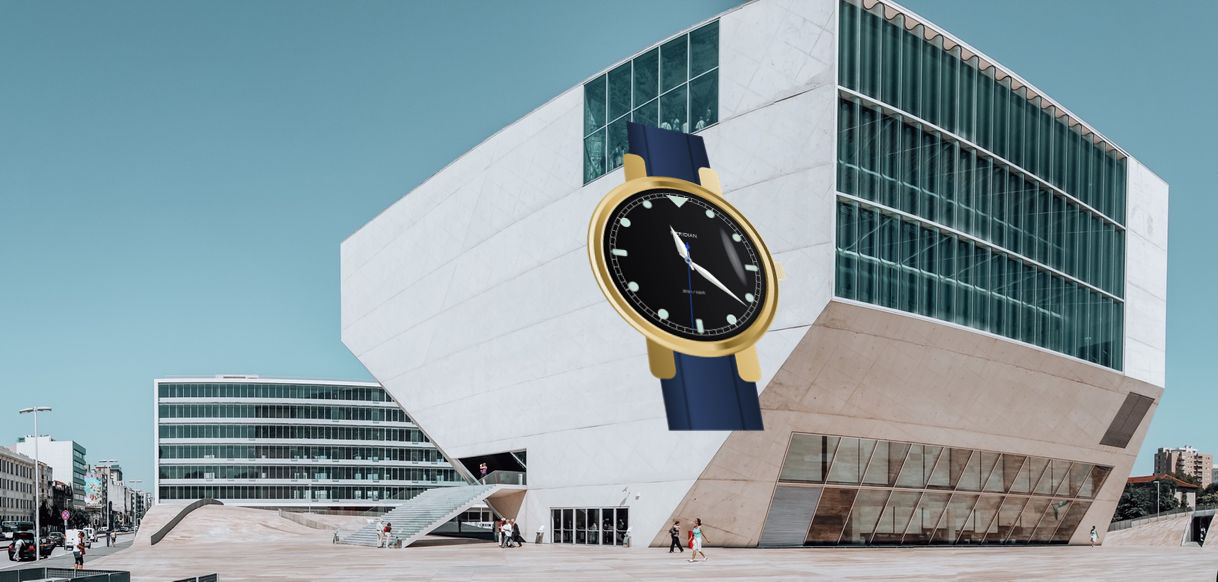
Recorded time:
{"hour": 11, "minute": 21, "second": 31}
